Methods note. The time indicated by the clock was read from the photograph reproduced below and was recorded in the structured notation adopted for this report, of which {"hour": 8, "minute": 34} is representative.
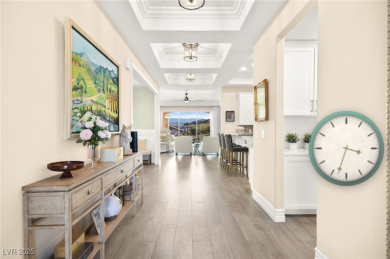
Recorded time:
{"hour": 3, "minute": 33}
